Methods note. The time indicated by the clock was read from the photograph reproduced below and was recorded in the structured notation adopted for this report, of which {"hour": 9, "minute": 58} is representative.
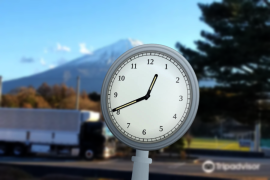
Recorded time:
{"hour": 12, "minute": 41}
